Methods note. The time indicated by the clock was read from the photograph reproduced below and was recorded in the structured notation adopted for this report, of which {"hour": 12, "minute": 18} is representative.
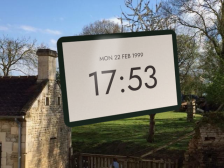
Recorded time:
{"hour": 17, "minute": 53}
